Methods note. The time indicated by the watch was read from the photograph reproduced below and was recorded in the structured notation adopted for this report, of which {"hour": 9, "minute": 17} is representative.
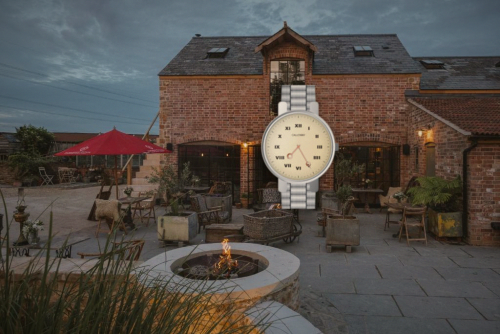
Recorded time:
{"hour": 7, "minute": 25}
